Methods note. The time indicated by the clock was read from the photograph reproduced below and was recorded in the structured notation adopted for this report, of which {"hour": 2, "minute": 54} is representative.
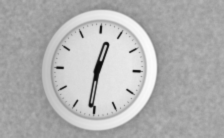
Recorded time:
{"hour": 12, "minute": 31}
